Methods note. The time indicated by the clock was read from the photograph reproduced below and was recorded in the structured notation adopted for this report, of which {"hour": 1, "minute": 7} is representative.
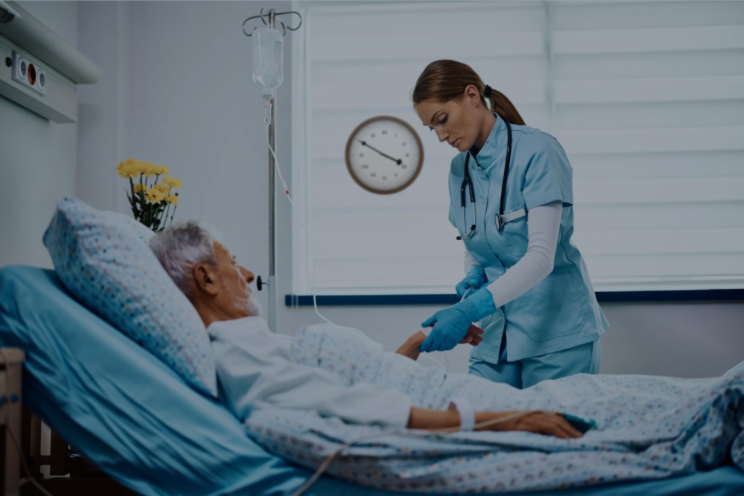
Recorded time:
{"hour": 3, "minute": 50}
